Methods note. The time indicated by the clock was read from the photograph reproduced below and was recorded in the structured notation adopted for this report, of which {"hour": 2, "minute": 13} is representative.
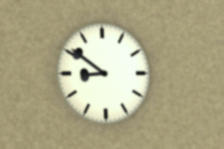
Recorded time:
{"hour": 8, "minute": 51}
